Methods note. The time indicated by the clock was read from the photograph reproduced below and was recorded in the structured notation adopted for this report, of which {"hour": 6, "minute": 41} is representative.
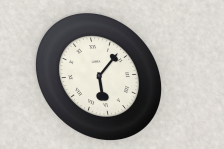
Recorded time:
{"hour": 6, "minute": 8}
